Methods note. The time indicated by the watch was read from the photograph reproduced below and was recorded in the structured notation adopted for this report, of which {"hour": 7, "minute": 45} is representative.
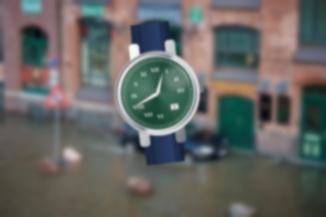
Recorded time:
{"hour": 12, "minute": 41}
